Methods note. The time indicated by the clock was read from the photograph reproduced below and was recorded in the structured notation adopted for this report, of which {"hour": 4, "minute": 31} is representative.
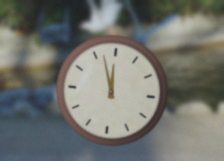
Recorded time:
{"hour": 11, "minute": 57}
